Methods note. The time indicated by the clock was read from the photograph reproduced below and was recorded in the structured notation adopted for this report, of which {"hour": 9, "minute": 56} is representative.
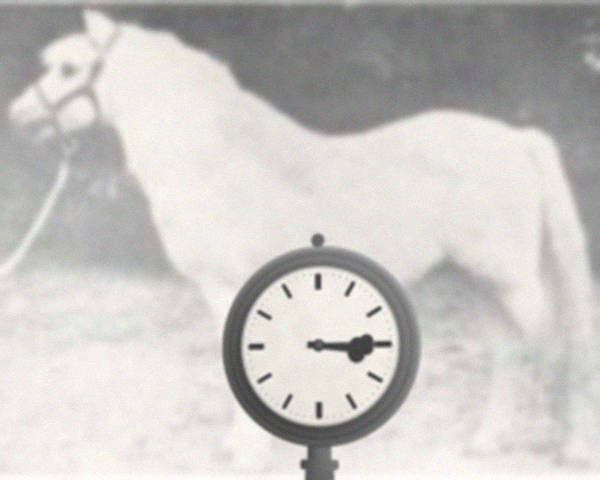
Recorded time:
{"hour": 3, "minute": 15}
